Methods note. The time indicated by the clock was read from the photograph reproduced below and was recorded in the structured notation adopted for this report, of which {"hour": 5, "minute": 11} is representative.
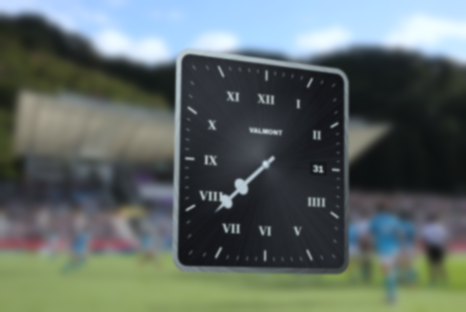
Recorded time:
{"hour": 7, "minute": 38}
